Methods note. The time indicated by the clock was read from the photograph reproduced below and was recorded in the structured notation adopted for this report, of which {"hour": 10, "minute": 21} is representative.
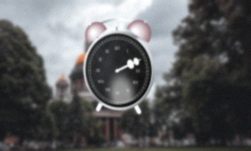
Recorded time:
{"hour": 2, "minute": 11}
